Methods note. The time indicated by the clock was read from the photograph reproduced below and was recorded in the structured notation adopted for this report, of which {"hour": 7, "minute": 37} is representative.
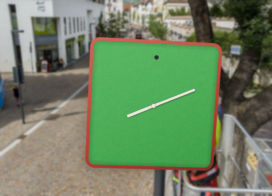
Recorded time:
{"hour": 8, "minute": 11}
